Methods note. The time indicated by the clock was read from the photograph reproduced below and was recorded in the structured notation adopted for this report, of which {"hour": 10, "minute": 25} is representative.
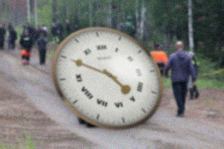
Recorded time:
{"hour": 4, "minute": 50}
